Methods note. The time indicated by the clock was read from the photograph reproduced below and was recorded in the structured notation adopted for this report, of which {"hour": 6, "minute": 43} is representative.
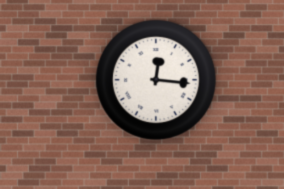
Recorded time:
{"hour": 12, "minute": 16}
